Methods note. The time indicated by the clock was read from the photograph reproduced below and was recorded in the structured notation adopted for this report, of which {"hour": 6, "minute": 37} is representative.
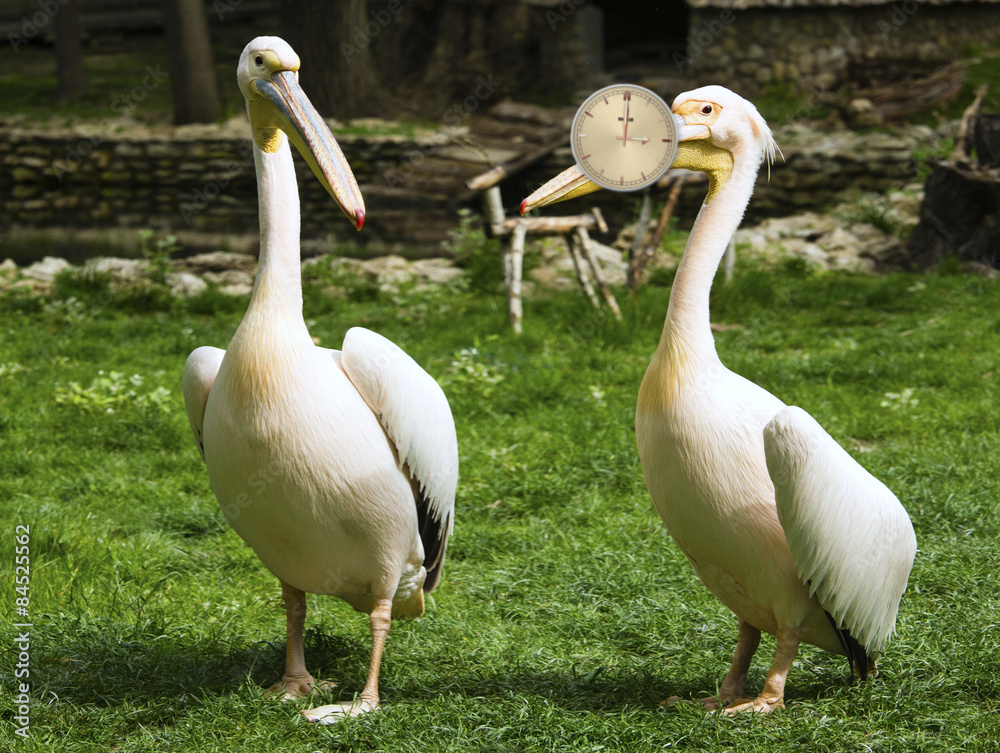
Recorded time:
{"hour": 3, "minute": 0}
